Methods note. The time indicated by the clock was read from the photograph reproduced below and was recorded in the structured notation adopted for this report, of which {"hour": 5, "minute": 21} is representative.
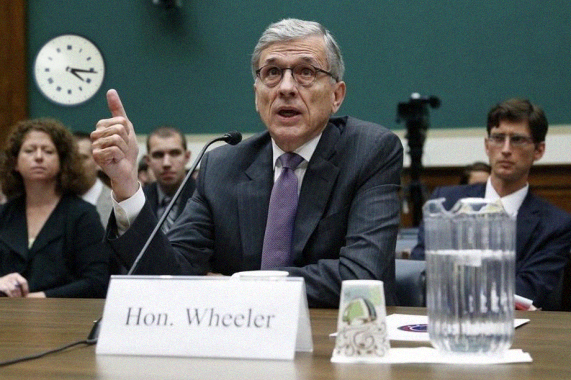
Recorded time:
{"hour": 4, "minute": 16}
